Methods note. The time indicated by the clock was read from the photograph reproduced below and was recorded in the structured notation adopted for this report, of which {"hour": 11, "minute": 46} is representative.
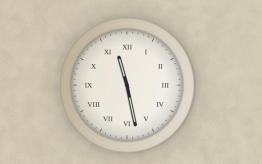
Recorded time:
{"hour": 11, "minute": 28}
